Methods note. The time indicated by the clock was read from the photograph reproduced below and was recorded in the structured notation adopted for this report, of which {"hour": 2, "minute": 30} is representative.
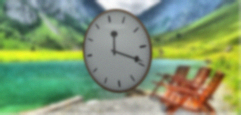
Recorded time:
{"hour": 12, "minute": 19}
